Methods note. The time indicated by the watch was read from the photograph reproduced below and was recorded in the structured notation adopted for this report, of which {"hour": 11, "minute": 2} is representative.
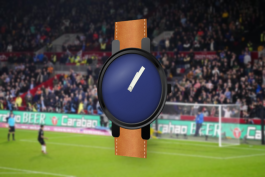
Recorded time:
{"hour": 1, "minute": 6}
